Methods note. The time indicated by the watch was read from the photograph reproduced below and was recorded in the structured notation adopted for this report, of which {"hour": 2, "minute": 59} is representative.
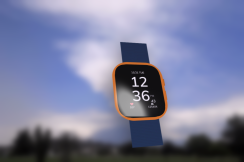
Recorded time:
{"hour": 12, "minute": 36}
